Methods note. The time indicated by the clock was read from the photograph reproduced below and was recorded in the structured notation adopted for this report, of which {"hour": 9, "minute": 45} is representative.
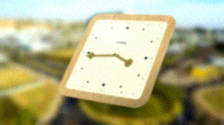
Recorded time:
{"hour": 3, "minute": 44}
